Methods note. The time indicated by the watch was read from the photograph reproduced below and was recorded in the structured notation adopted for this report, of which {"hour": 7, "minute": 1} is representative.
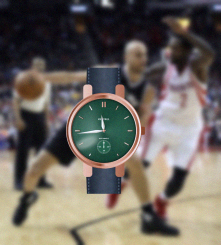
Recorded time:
{"hour": 11, "minute": 44}
